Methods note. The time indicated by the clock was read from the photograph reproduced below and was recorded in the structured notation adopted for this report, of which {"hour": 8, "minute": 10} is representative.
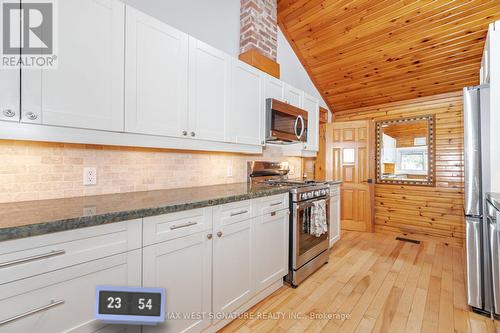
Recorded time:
{"hour": 23, "minute": 54}
